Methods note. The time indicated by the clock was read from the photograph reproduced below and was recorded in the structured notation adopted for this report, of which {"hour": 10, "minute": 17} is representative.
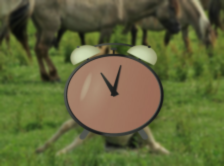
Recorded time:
{"hour": 11, "minute": 2}
